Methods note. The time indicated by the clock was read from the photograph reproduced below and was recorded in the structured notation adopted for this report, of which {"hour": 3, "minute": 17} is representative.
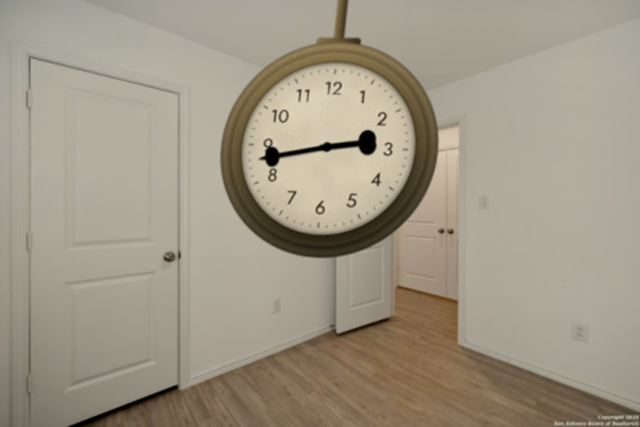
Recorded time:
{"hour": 2, "minute": 43}
